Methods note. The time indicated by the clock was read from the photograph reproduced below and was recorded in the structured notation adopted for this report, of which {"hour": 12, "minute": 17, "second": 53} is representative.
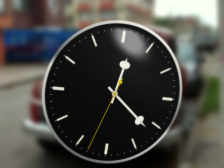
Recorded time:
{"hour": 12, "minute": 21, "second": 33}
